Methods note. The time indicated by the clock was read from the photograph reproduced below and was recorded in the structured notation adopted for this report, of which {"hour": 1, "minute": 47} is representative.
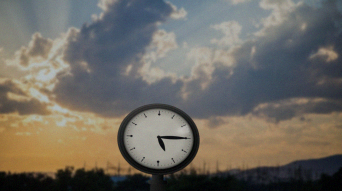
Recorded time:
{"hour": 5, "minute": 15}
